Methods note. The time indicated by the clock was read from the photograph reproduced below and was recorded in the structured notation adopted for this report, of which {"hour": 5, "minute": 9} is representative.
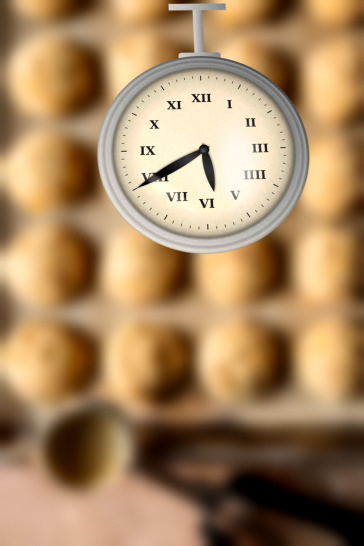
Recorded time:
{"hour": 5, "minute": 40}
